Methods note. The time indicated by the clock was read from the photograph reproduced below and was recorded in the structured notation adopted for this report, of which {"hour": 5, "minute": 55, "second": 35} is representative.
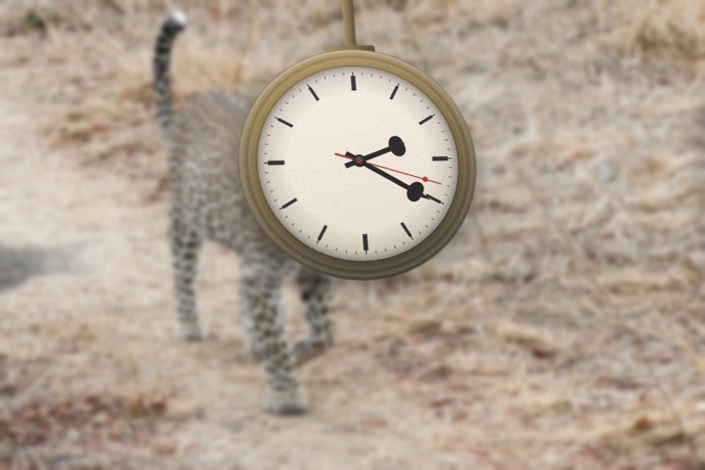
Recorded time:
{"hour": 2, "minute": 20, "second": 18}
